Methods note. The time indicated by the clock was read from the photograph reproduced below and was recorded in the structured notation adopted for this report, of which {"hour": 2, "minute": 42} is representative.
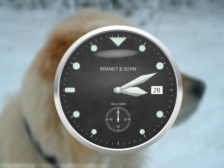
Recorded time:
{"hour": 3, "minute": 11}
